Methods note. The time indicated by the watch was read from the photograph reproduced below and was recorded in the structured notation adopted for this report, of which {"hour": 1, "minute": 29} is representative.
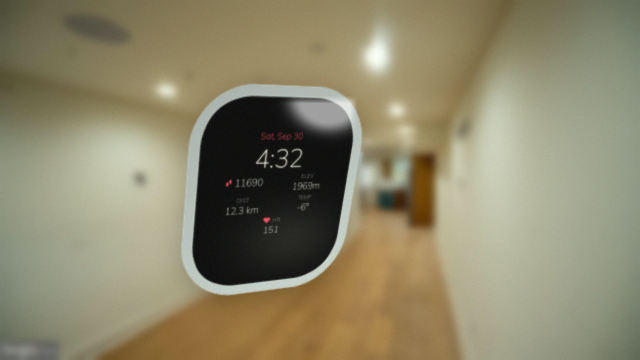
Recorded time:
{"hour": 4, "minute": 32}
